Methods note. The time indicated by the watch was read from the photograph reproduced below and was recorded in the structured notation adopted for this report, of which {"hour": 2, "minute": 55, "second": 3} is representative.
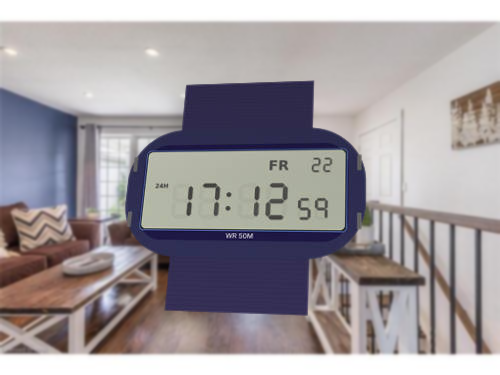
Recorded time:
{"hour": 17, "minute": 12, "second": 59}
